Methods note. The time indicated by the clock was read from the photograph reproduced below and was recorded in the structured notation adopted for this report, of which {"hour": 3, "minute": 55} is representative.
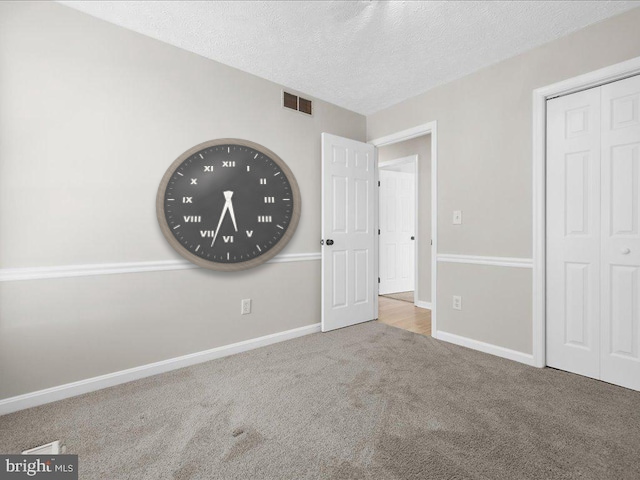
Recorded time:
{"hour": 5, "minute": 33}
